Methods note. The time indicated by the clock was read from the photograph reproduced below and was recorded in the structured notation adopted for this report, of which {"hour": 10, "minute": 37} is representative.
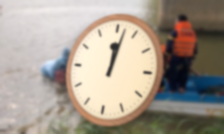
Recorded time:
{"hour": 12, "minute": 2}
